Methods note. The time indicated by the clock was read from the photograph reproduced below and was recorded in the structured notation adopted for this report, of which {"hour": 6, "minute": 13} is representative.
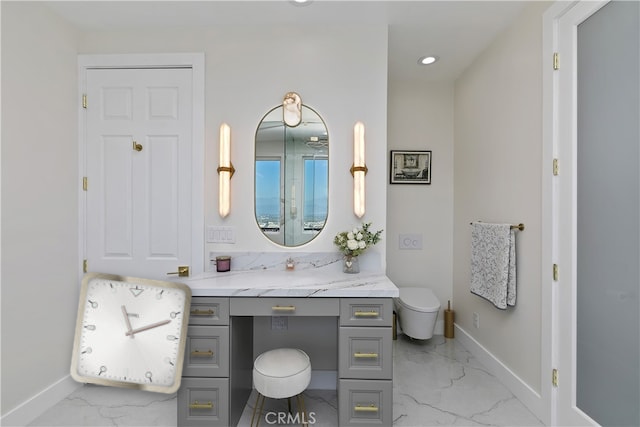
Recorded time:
{"hour": 11, "minute": 11}
